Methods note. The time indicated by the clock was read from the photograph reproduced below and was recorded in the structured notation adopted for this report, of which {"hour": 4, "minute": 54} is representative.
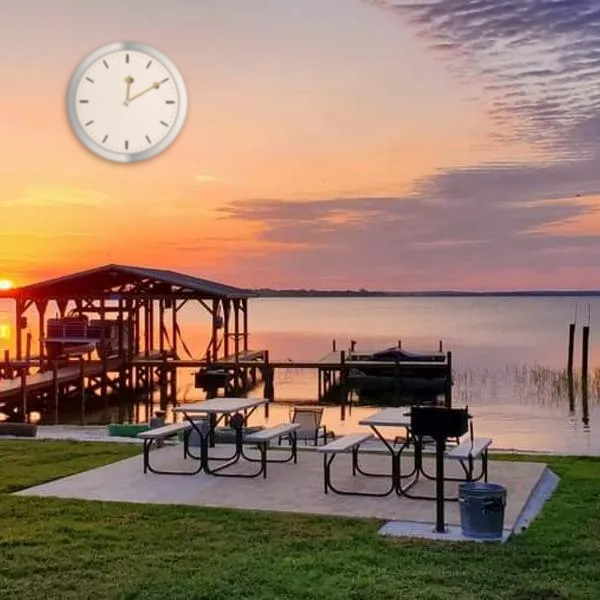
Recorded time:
{"hour": 12, "minute": 10}
